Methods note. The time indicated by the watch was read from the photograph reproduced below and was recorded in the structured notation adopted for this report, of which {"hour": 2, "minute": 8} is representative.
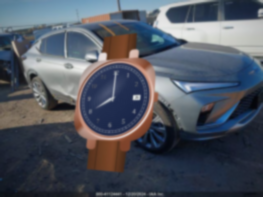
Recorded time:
{"hour": 8, "minute": 0}
